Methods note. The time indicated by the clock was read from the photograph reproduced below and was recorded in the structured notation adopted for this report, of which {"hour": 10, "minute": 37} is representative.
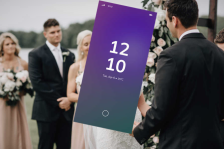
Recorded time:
{"hour": 12, "minute": 10}
